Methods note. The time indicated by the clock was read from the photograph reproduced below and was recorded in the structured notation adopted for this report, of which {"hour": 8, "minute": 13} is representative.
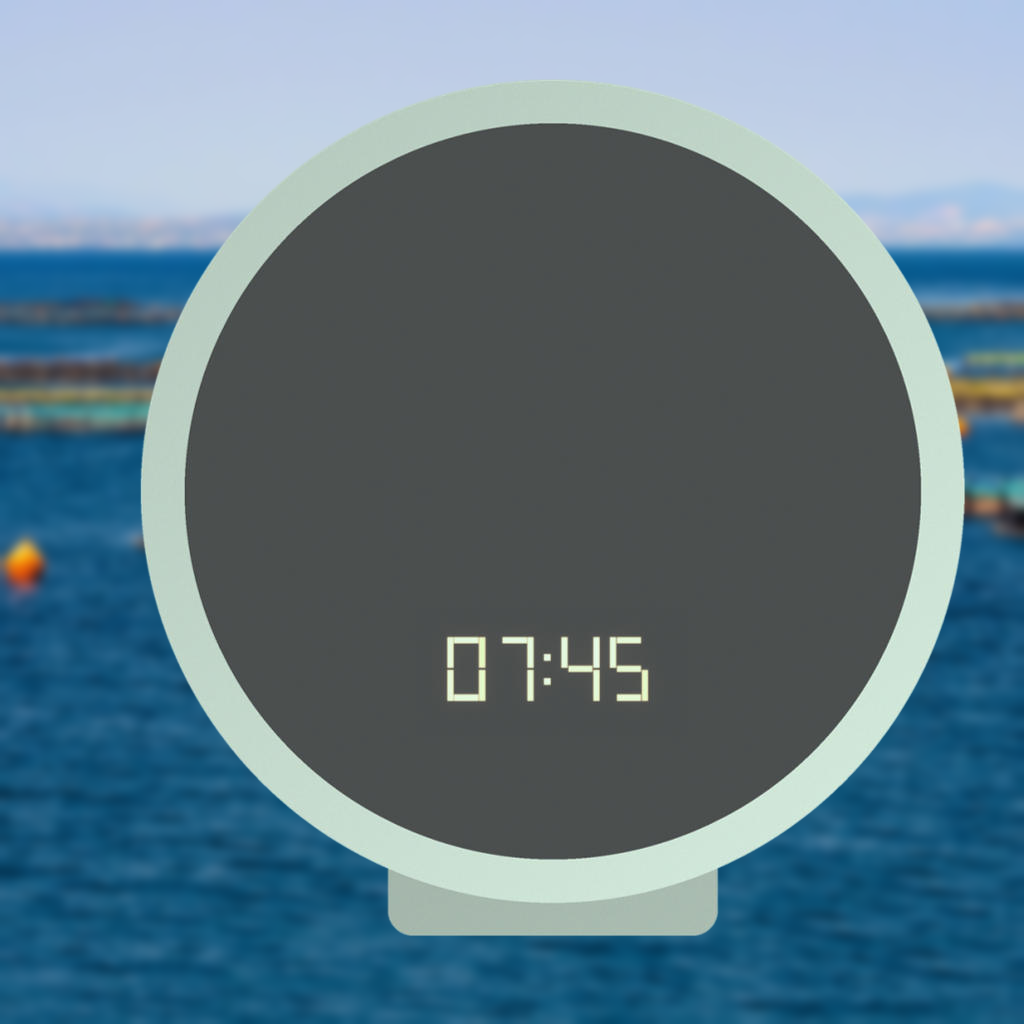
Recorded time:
{"hour": 7, "minute": 45}
